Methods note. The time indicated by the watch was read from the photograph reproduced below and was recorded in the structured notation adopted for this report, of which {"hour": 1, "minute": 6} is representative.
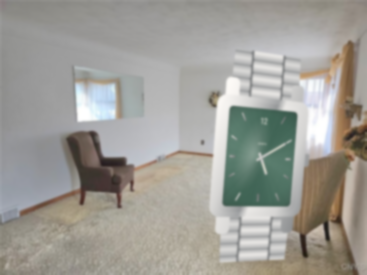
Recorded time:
{"hour": 5, "minute": 10}
